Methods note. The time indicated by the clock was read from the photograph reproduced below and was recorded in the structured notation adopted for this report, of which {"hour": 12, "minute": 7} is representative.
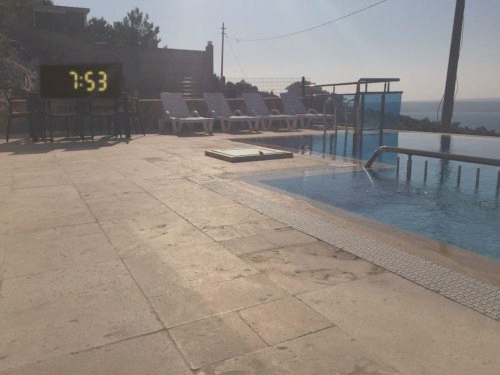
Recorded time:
{"hour": 7, "minute": 53}
